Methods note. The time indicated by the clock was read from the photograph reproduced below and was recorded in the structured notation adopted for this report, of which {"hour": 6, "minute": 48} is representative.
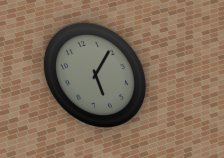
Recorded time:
{"hour": 6, "minute": 9}
